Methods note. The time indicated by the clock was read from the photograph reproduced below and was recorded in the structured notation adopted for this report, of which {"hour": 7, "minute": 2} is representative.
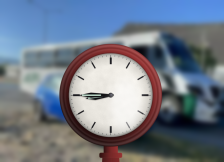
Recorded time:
{"hour": 8, "minute": 45}
